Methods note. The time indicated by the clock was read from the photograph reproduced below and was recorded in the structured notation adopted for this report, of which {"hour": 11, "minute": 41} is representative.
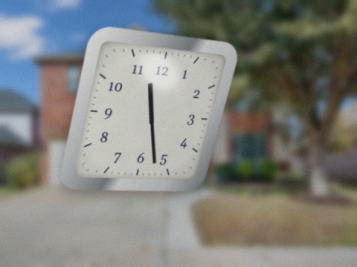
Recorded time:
{"hour": 11, "minute": 27}
